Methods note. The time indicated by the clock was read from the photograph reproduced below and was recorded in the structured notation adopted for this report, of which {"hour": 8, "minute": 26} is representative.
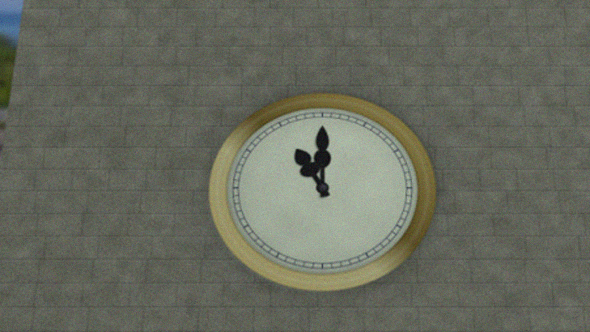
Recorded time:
{"hour": 11, "minute": 0}
